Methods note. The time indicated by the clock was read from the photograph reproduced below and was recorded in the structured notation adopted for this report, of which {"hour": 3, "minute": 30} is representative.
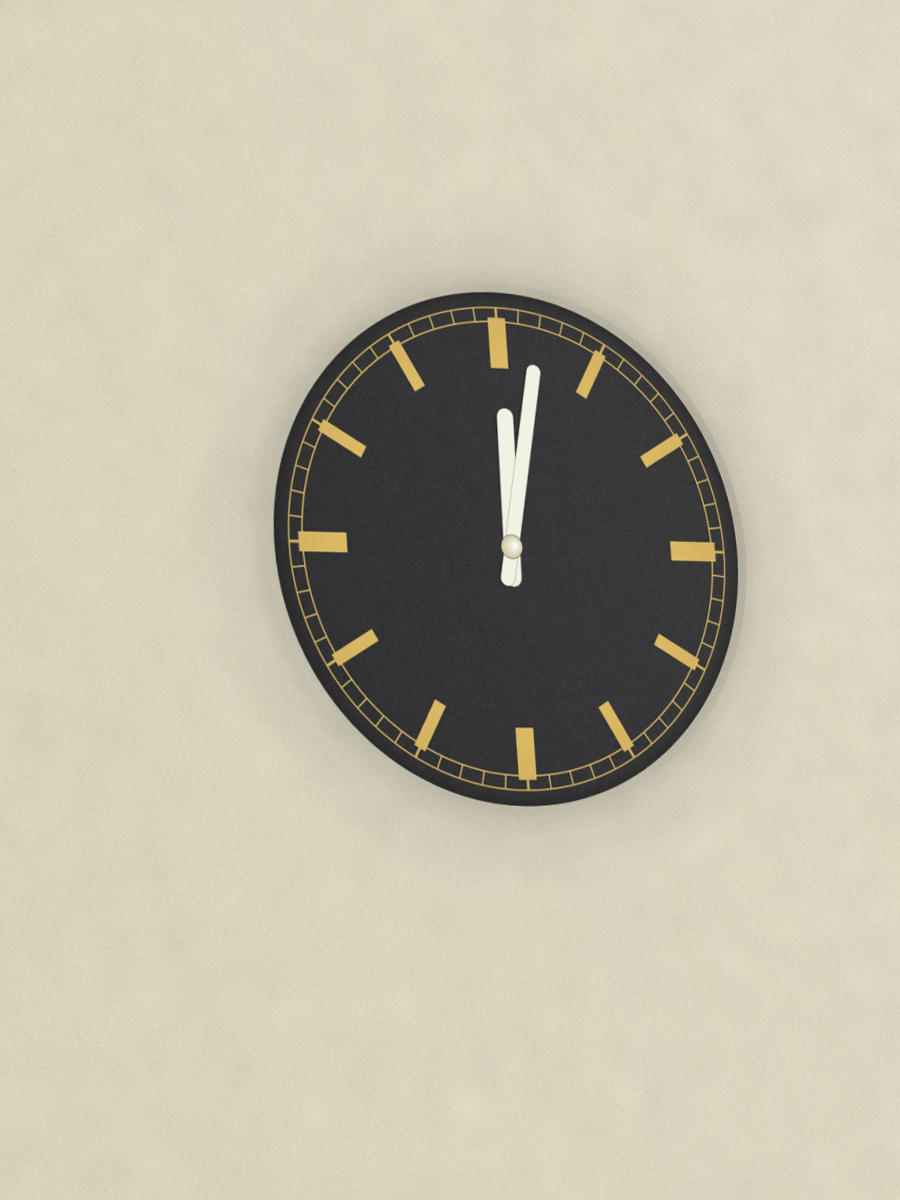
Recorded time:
{"hour": 12, "minute": 2}
